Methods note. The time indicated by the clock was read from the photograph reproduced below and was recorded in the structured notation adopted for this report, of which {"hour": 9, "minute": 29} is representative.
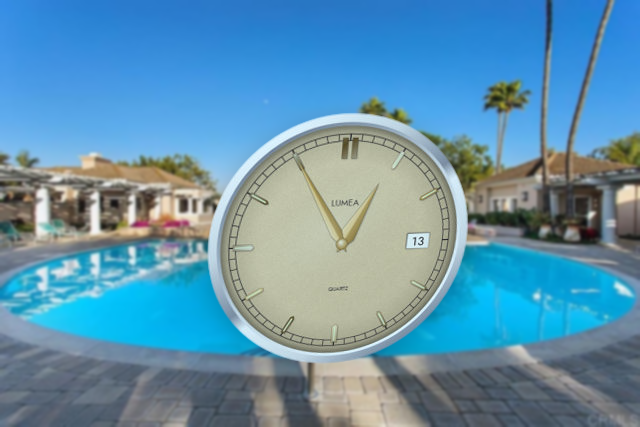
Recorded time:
{"hour": 12, "minute": 55}
